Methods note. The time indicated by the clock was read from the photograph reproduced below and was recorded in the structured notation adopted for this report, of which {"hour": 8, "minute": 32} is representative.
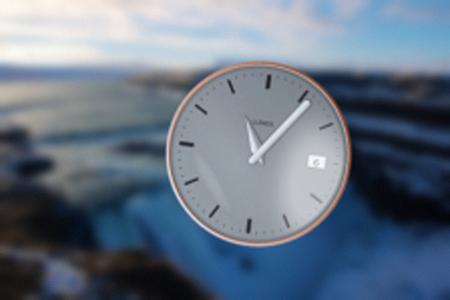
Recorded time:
{"hour": 11, "minute": 6}
